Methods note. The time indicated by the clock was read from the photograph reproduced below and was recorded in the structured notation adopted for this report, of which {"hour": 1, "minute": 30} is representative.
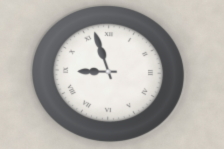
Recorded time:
{"hour": 8, "minute": 57}
